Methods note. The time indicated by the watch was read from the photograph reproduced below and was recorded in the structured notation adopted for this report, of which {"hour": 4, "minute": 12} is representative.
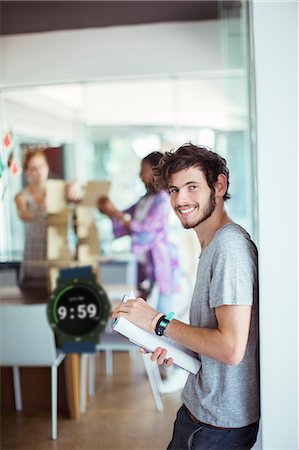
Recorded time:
{"hour": 9, "minute": 59}
